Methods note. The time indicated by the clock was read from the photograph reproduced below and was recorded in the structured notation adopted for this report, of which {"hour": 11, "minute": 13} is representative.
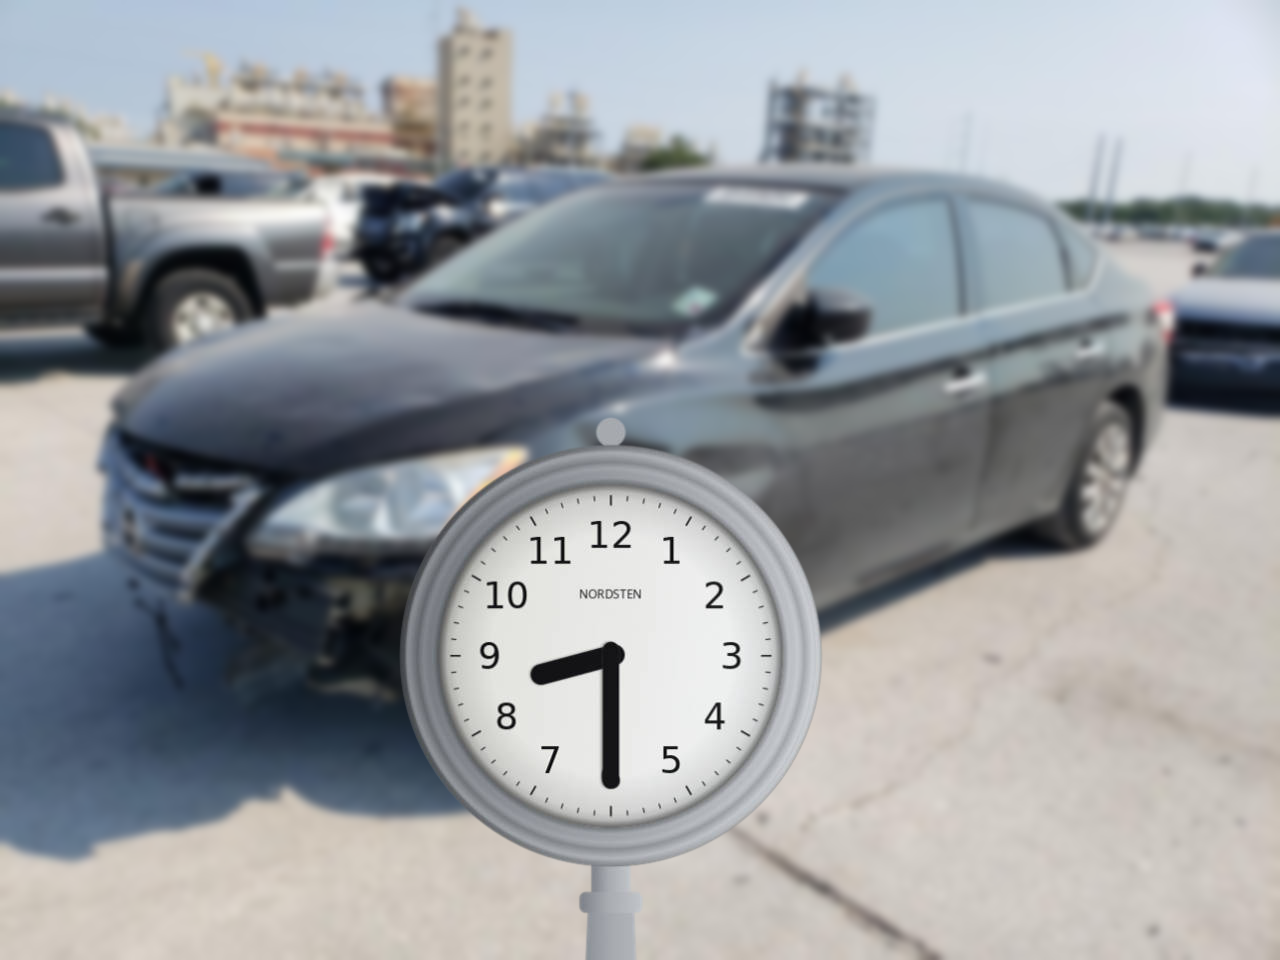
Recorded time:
{"hour": 8, "minute": 30}
